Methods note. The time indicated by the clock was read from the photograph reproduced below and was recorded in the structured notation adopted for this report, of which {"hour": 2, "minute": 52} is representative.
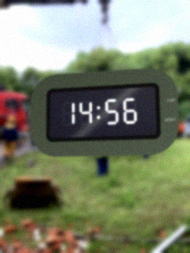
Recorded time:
{"hour": 14, "minute": 56}
